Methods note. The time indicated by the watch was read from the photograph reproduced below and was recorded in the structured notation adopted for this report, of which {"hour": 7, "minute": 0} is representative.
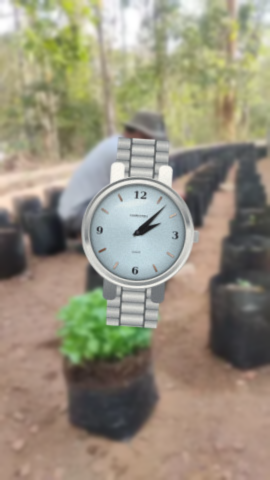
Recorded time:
{"hour": 2, "minute": 7}
